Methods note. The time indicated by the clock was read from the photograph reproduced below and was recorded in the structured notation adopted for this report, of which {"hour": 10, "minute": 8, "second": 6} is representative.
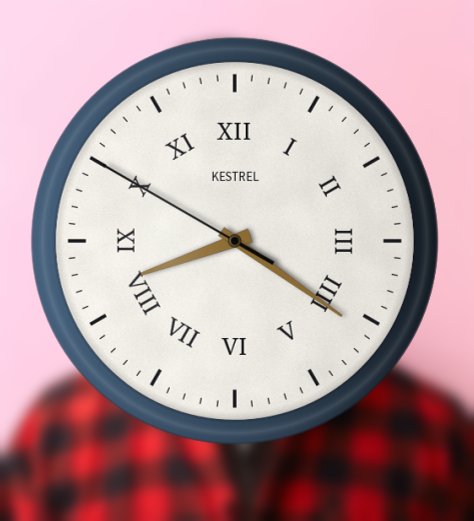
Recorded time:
{"hour": 8, "minute": 20, "second": 50}
